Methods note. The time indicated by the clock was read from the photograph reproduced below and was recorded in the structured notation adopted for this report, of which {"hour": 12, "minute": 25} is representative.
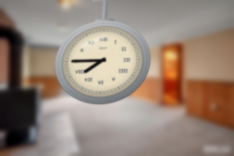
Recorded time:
{"hour": 7, "minute": 45}
